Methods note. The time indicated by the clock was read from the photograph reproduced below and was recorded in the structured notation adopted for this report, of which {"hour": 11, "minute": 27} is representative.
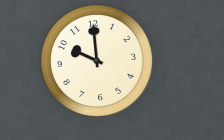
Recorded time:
{"hour": 10, "minute": 0}
